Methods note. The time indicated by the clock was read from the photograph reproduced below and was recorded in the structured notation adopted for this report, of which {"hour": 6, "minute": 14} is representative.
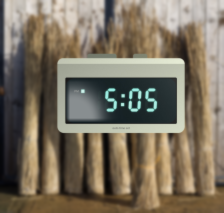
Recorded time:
{"hour": 5, "minute": 5}
